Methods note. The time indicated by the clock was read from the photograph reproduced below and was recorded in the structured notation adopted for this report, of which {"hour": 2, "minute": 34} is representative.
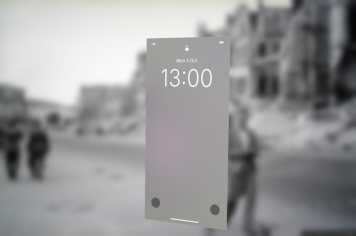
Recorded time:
{"hour": 13, "minute": 0}
